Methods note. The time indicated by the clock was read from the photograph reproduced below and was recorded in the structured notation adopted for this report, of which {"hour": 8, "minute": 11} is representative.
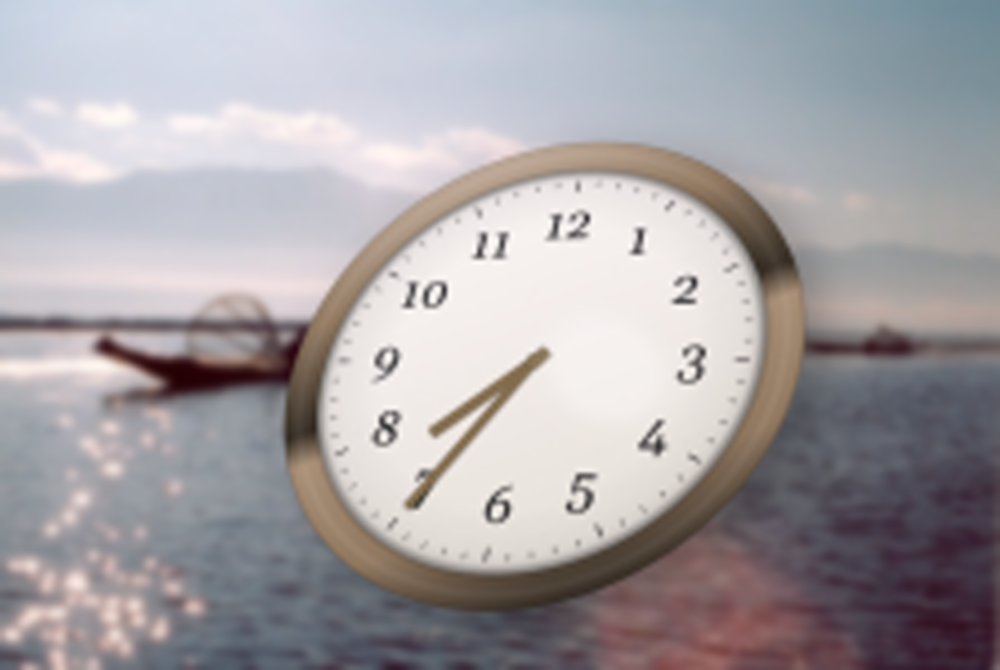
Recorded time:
{"hour": 7, "minute": 35}
